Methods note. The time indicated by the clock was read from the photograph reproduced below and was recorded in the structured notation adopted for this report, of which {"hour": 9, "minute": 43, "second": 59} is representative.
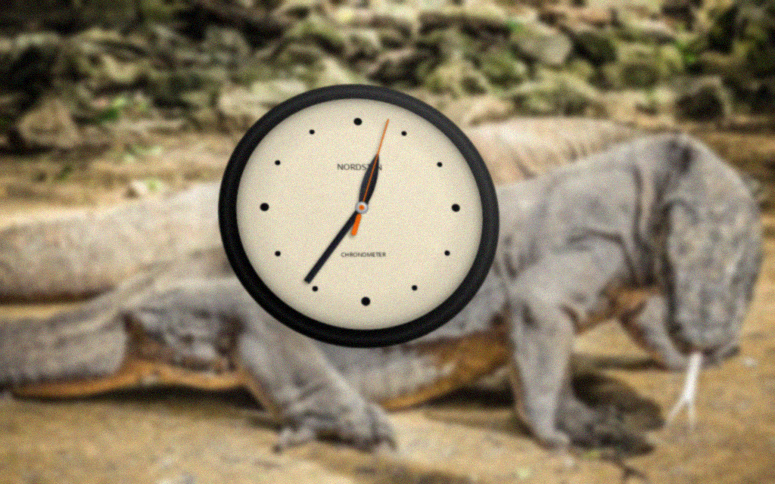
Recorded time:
{"hour": 12, "minute": 36, "second": 3}
